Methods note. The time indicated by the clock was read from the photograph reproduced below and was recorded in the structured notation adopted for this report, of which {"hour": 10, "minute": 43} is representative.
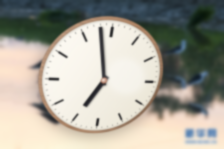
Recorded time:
{"hour": 6, "minute": 58}
